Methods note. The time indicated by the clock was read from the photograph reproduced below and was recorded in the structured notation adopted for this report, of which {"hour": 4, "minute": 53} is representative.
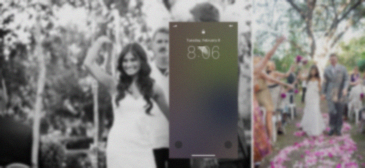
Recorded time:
{"hour": 8, "minute": 6}
